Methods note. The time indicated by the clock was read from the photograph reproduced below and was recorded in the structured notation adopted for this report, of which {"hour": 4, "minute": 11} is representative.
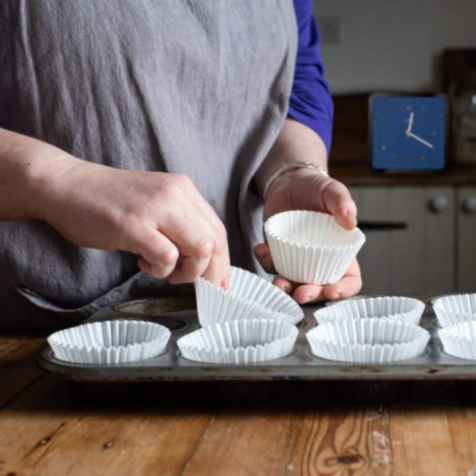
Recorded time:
{"hour": 12, "minute": 20}
